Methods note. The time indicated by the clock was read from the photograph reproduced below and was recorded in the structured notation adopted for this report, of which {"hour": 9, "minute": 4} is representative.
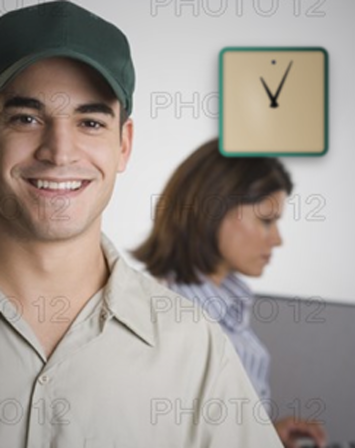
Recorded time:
{"hour": 11, "minute": 4}
